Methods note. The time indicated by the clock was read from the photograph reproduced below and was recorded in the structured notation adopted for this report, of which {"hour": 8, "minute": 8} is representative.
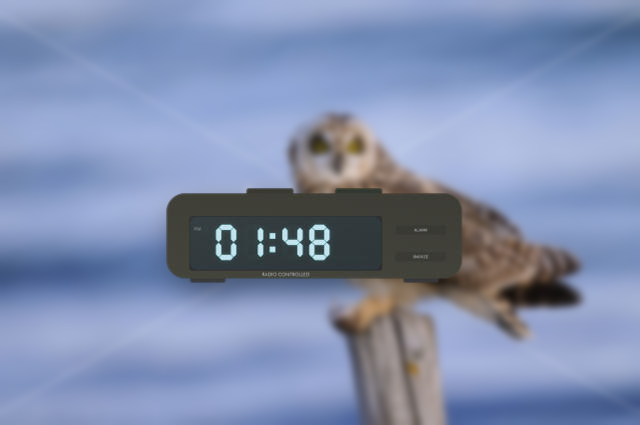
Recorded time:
{"hour": 1, "minute": 48}
